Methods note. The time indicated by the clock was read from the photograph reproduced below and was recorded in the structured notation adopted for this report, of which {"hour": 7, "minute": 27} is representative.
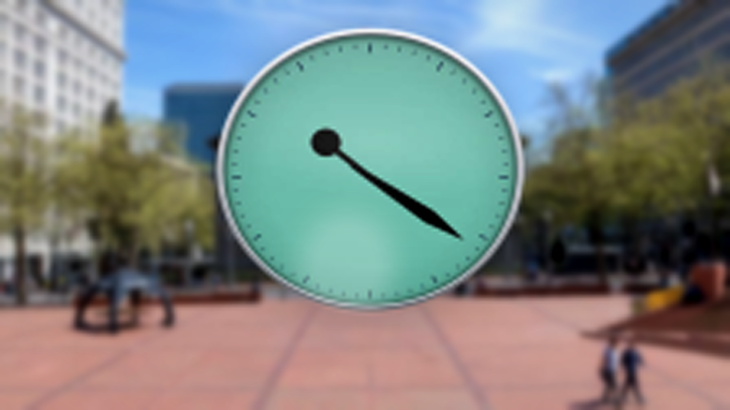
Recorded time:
{"hour": 10, "minute": 21}
